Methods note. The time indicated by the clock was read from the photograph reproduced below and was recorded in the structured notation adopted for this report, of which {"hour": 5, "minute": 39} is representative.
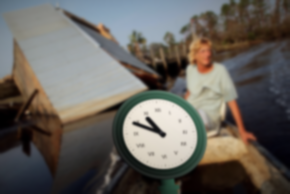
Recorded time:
{"hour": 10, "minute": 49}
